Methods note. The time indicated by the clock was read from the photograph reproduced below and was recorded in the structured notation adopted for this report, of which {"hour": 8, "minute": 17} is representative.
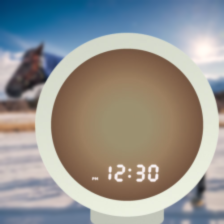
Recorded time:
{"hour": 12, "minute": 30}
